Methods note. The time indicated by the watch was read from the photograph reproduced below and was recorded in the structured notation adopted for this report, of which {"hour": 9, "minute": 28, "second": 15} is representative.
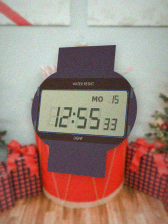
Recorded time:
{"hour": 12, "minute": 55, "second": 33}
